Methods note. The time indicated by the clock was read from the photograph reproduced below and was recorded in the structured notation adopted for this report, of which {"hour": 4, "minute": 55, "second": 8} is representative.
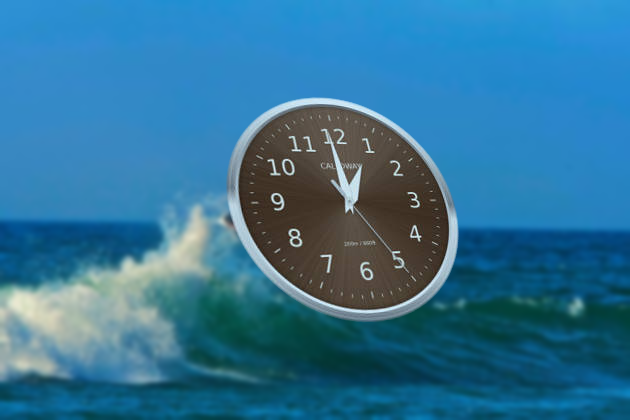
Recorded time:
{"hour": 12, "minute": 59, "second": 25}
